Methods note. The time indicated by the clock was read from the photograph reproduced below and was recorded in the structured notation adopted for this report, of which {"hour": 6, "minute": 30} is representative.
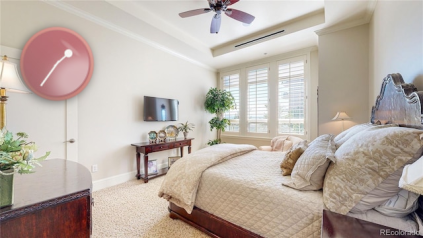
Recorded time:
{"hour": 1, "minute": 36}
